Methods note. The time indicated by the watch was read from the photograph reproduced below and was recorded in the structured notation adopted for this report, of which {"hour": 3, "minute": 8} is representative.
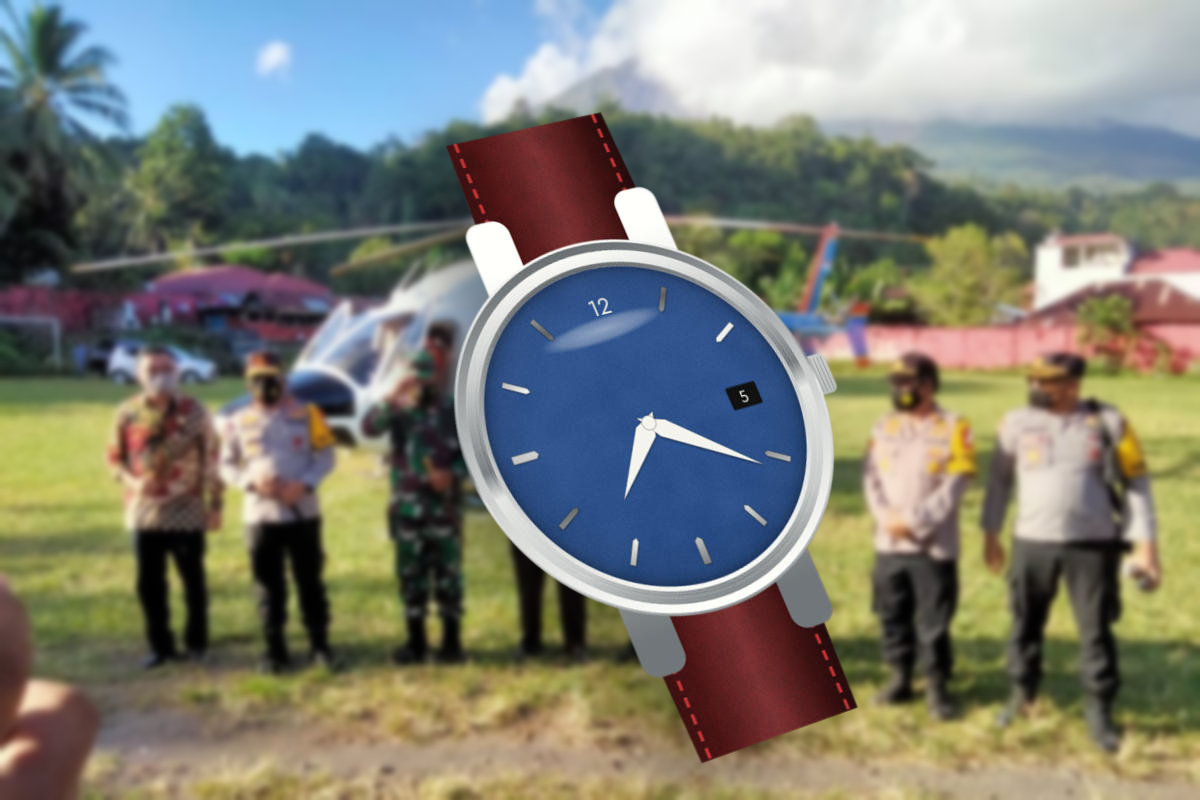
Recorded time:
{"hour": 7, "minute": 21}
